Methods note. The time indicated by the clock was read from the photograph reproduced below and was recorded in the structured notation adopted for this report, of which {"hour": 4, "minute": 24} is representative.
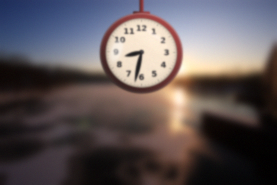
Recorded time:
{"hour": 8, "minute": 32}
